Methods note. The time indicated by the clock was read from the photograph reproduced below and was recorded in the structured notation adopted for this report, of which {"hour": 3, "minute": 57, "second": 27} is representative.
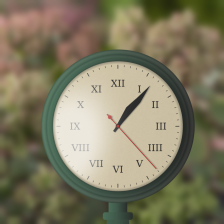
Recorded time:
{"hour": 1, "minute": 6, "second": 23}
